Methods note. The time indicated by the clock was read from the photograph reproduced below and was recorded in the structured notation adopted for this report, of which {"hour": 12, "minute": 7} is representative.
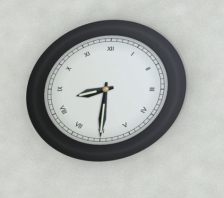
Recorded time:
{"hour": 8, "minute": 30}
